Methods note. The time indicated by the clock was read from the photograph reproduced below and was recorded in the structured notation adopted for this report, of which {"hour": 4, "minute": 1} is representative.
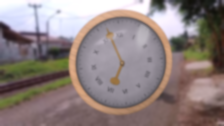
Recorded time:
{"hour": 6, "minute": 57}
